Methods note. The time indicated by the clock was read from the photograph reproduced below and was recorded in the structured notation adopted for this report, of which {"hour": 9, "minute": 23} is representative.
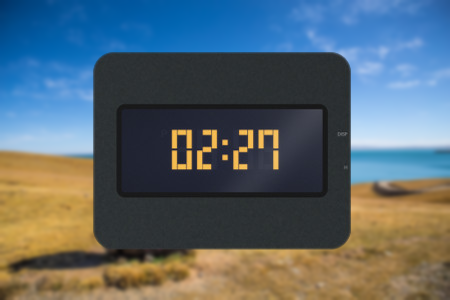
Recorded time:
{"hour": 2, "minute": 27}
